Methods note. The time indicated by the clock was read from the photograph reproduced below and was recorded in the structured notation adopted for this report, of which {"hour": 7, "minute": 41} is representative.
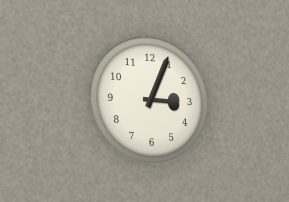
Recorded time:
{"hour": 3, "minute": 4}
